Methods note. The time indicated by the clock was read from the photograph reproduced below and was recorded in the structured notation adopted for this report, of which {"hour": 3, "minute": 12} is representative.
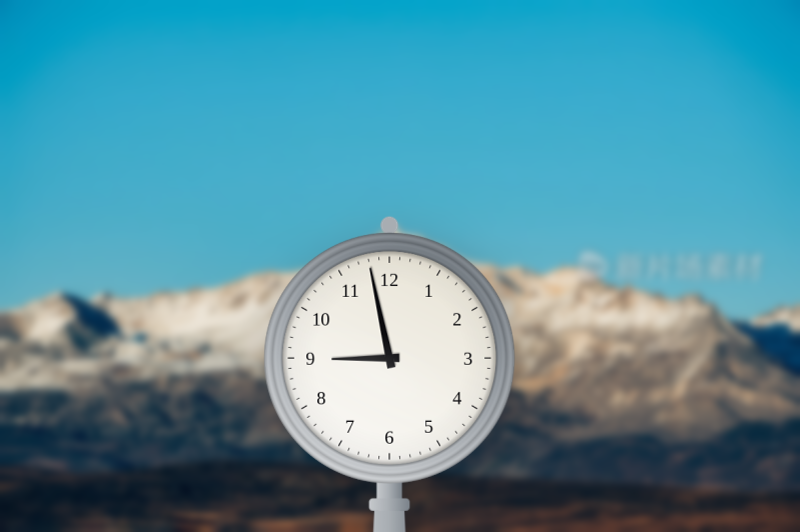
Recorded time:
{"hour": 8, "minute": 58}
